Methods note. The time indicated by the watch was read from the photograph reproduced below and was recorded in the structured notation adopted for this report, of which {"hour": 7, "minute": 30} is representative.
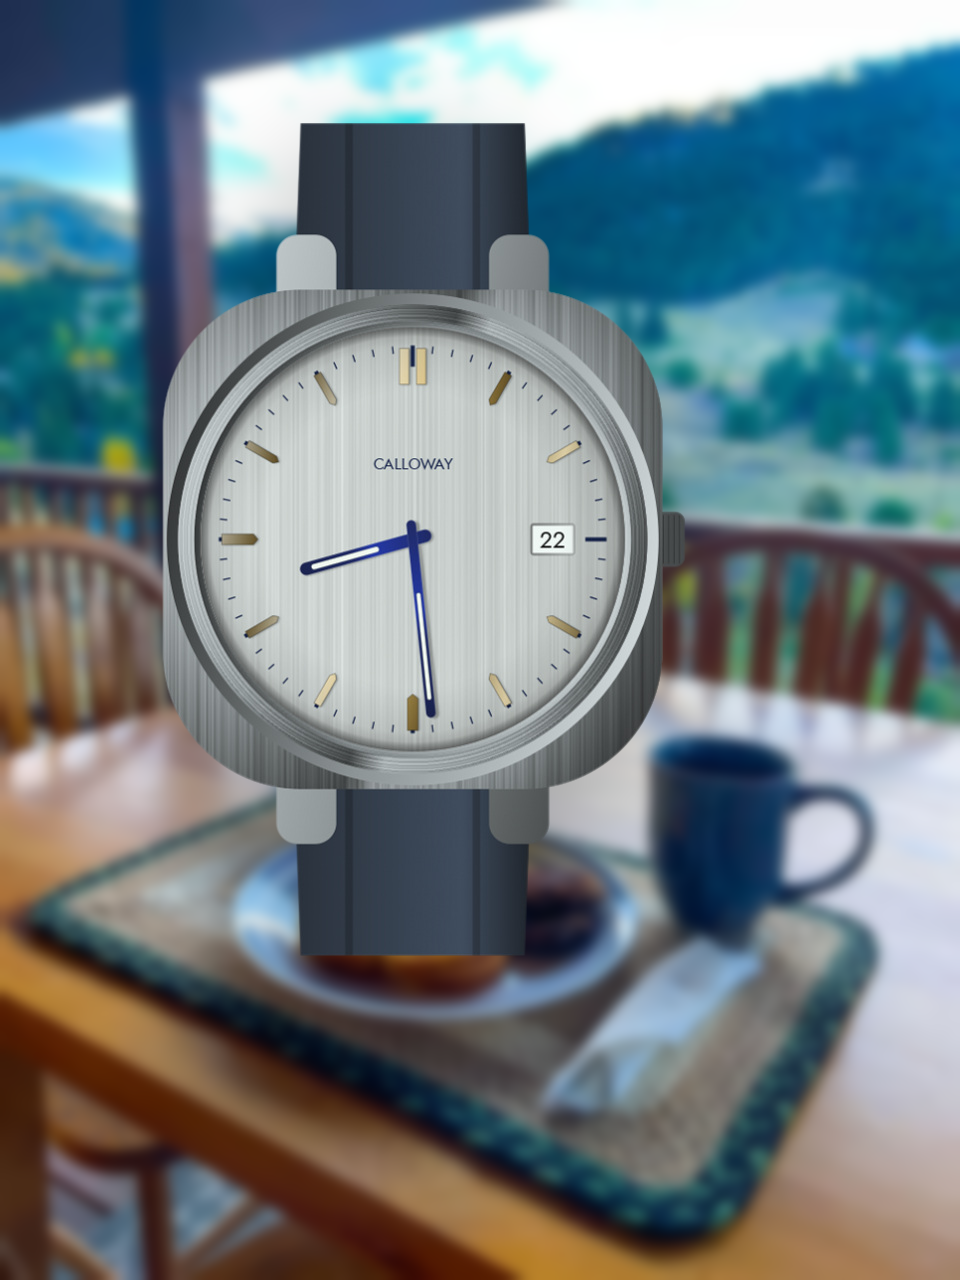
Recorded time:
{"hour": 8, "minute": 29}
